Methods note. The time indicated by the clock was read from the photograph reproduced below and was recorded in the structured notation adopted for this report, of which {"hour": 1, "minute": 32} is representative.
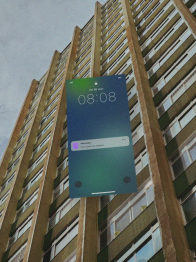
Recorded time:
{"hour": 8, "minute": 8}
